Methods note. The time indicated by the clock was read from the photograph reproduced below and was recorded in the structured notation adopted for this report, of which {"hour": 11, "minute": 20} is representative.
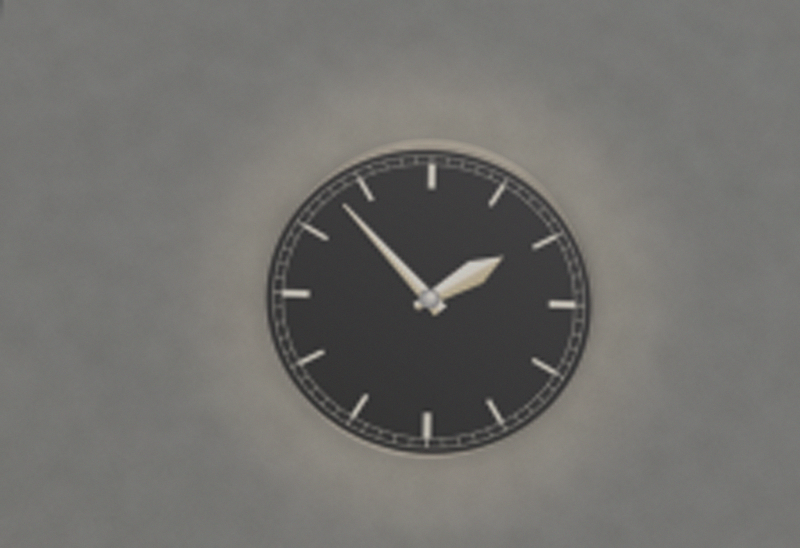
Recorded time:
{"hour": 1, "minute": 53}
